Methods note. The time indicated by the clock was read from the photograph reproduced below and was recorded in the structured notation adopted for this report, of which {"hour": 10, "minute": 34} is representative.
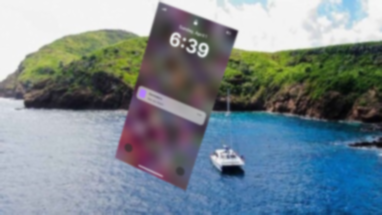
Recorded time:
{"hour": 6, "minute": 39}
